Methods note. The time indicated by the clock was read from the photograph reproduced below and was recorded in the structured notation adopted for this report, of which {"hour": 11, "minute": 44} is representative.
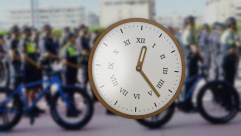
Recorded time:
{"hour": 12, "minute": 23}
